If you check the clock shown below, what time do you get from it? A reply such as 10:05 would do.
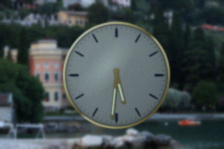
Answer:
5:31
